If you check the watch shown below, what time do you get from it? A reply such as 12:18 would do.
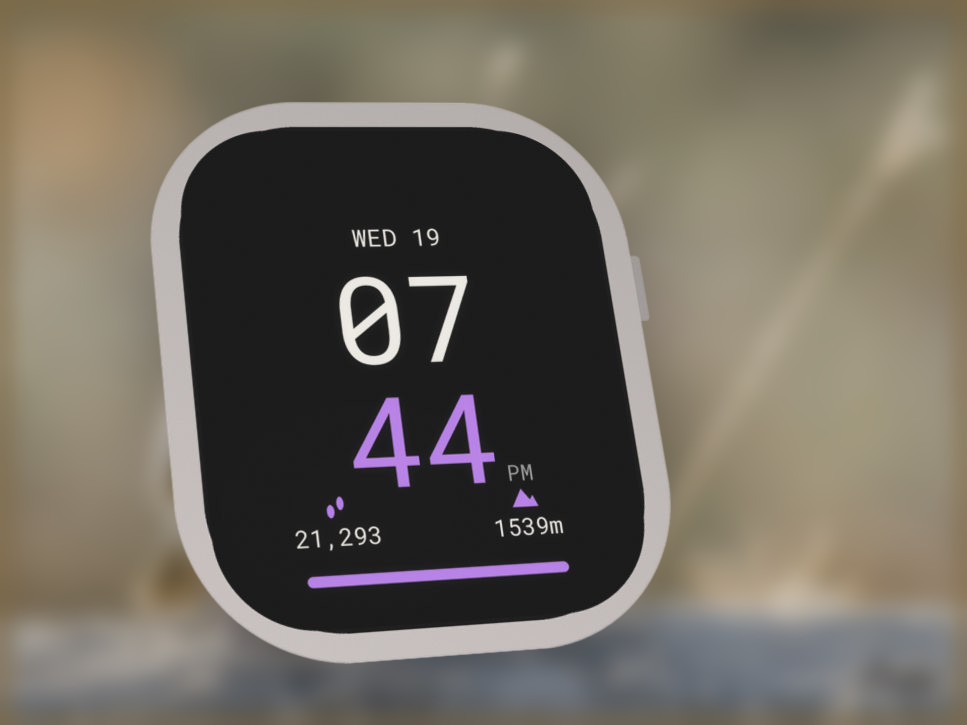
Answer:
7:44
